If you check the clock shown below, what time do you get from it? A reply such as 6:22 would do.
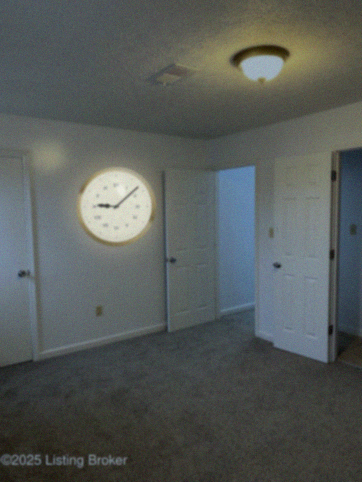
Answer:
9:08
